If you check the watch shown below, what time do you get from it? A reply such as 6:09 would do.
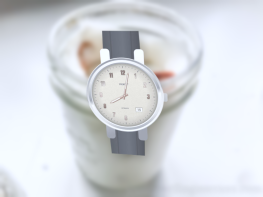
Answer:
8:02
